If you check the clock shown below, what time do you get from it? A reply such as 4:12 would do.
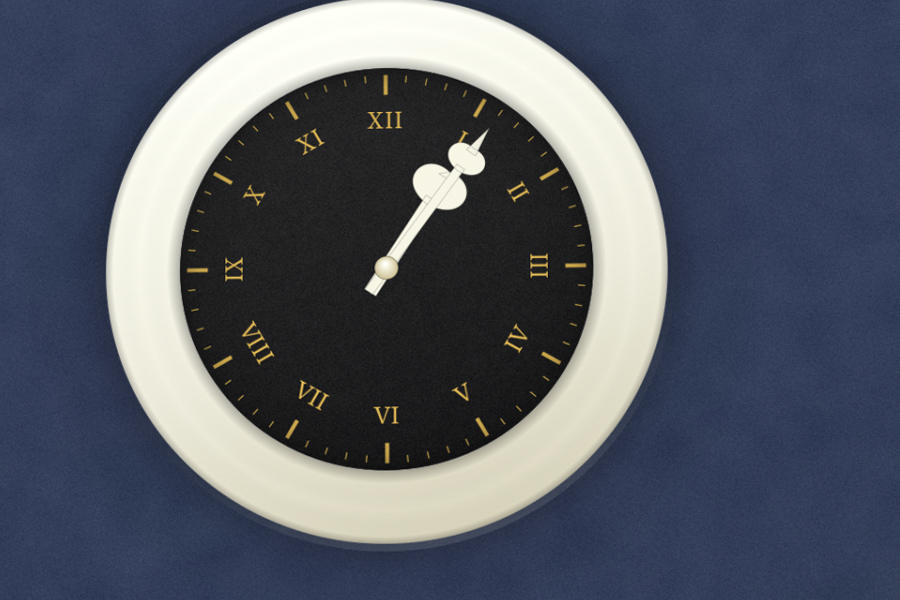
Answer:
1:06
